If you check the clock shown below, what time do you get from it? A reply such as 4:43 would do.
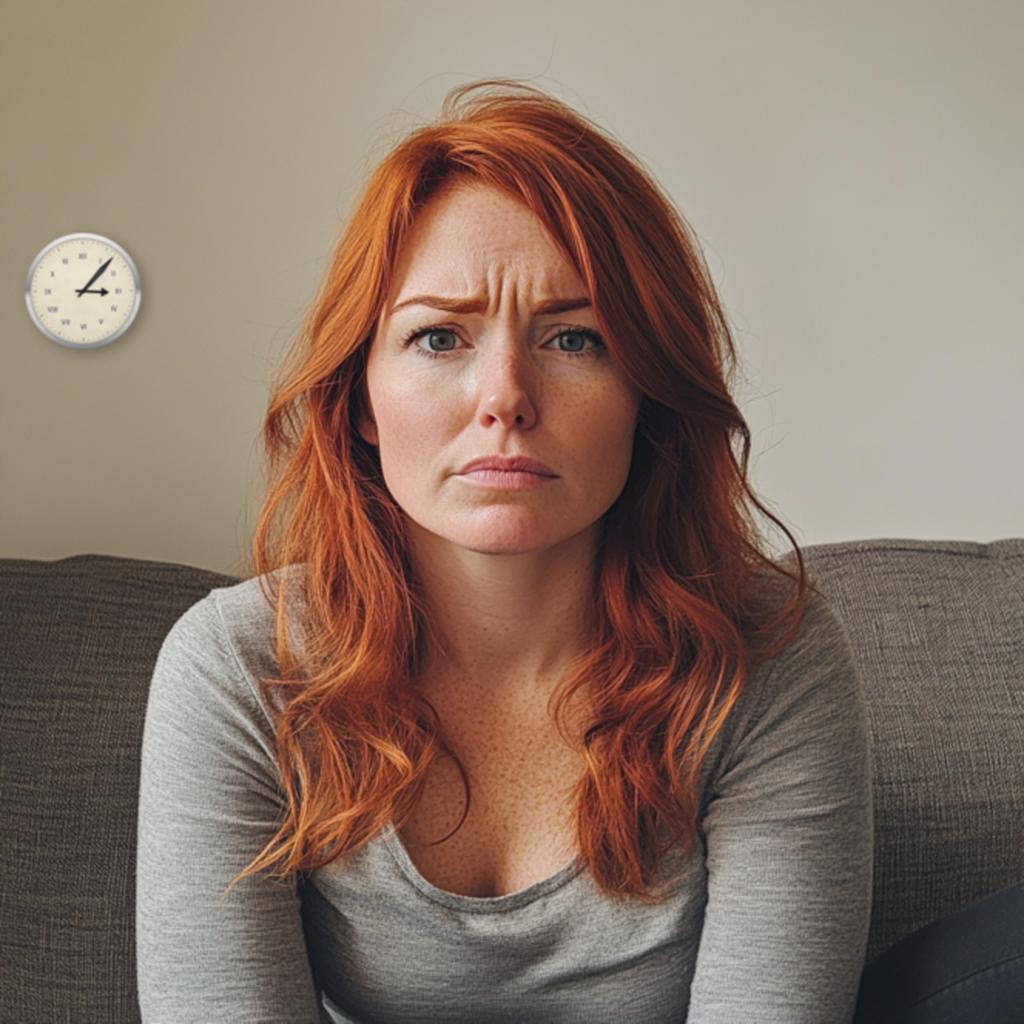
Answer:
3:07
